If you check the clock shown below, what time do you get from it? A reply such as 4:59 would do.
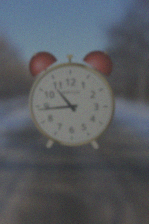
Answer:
10:44
